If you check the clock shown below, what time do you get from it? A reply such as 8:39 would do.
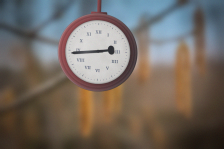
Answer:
2:44
